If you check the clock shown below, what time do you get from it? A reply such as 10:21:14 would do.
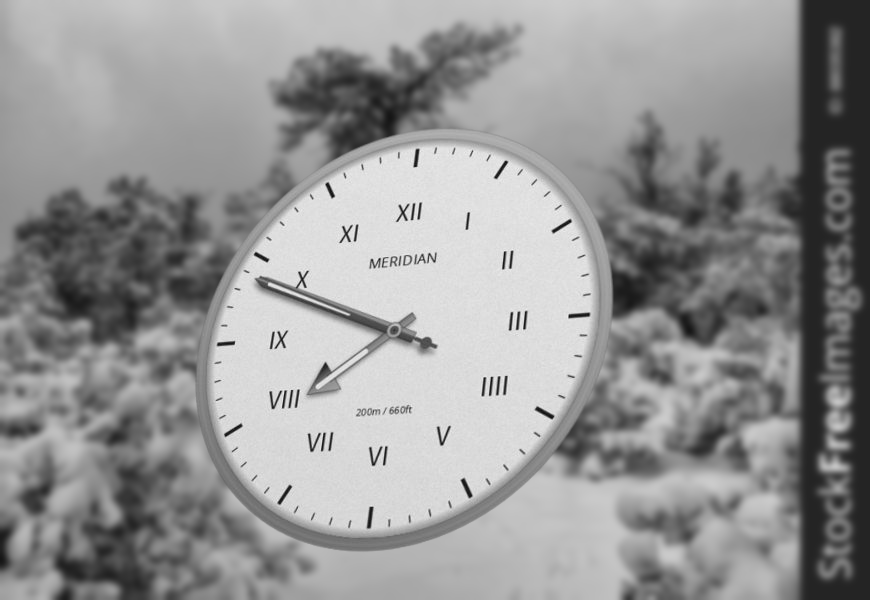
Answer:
7:48:49
